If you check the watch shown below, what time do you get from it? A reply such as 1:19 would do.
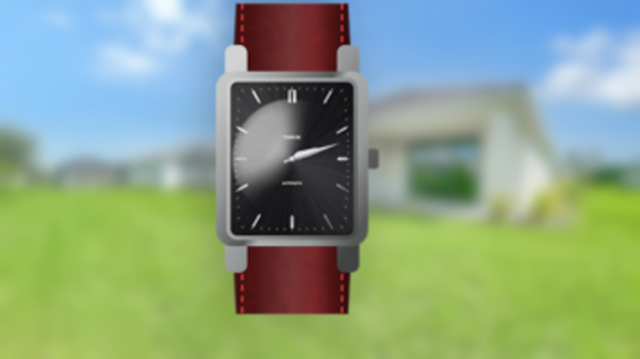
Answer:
2:12
